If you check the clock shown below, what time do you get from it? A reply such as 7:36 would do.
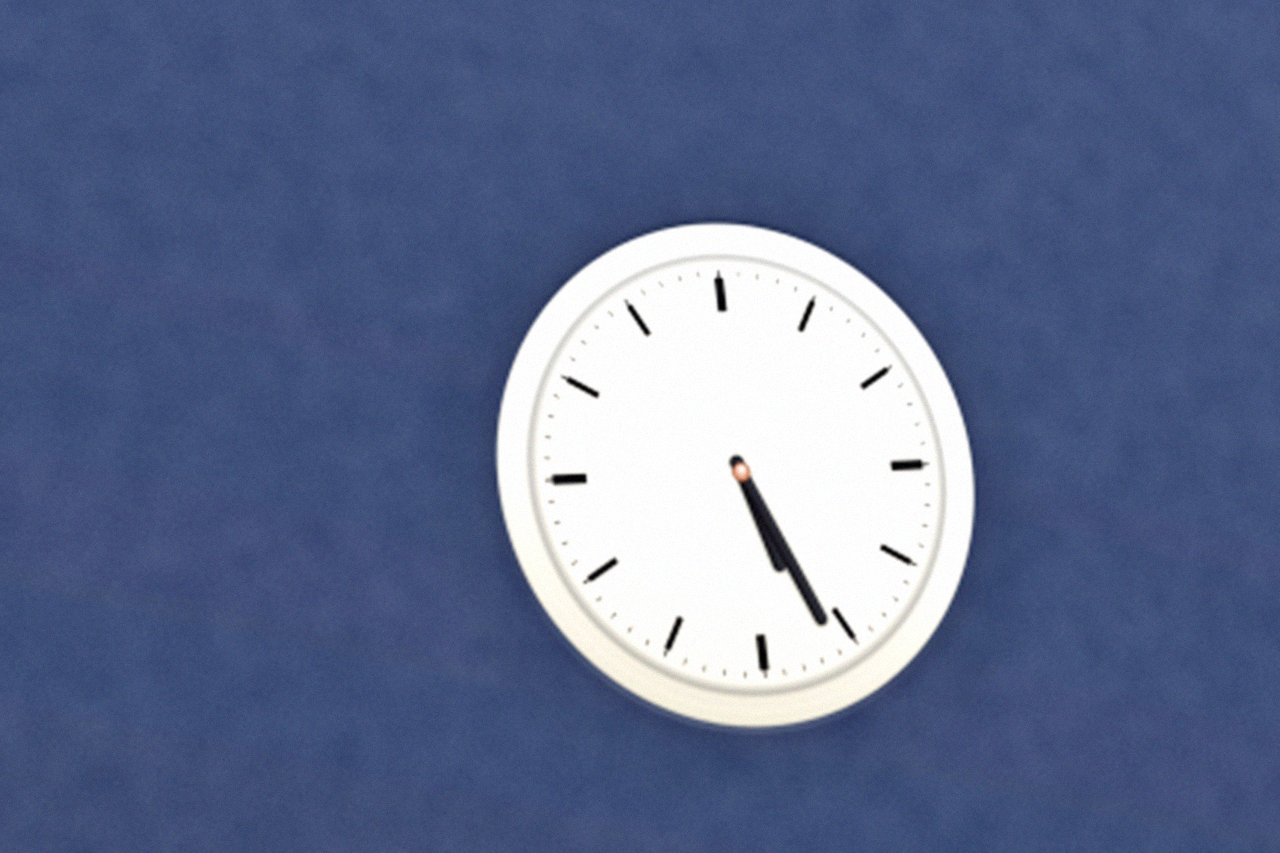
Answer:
5:26
